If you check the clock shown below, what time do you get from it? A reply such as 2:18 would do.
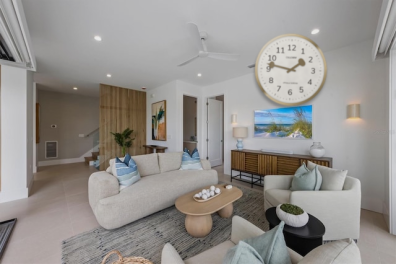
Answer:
1:47
